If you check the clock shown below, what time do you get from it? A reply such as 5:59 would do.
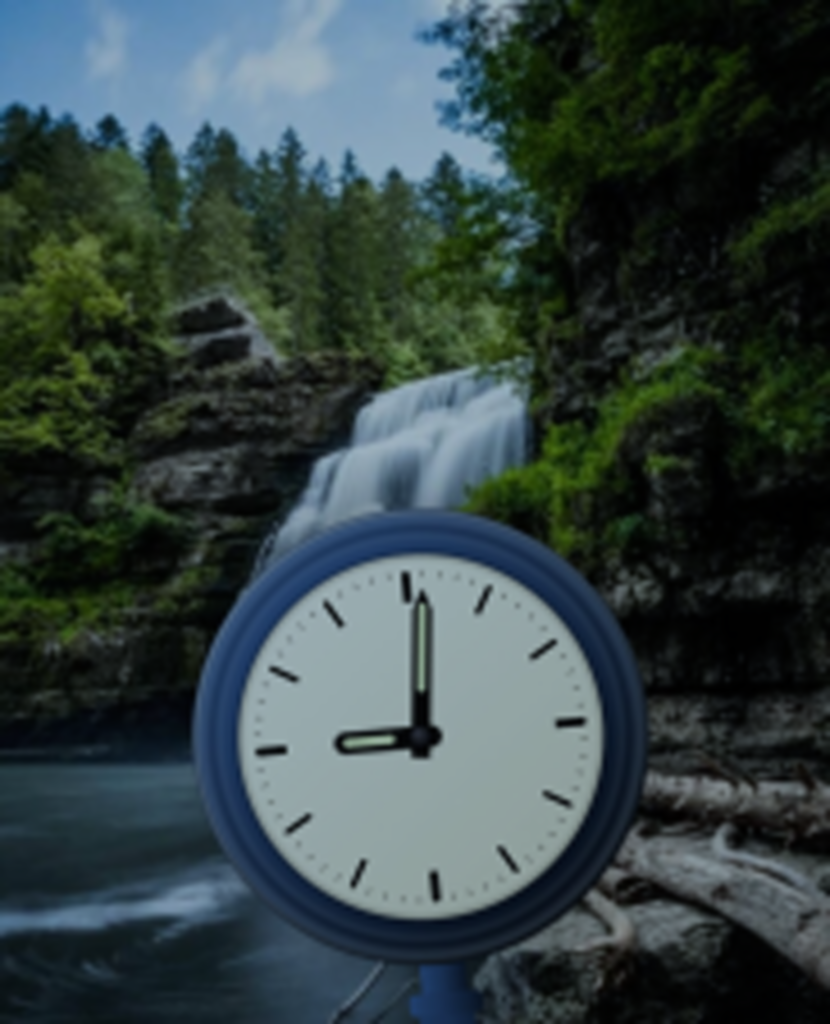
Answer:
9:01
